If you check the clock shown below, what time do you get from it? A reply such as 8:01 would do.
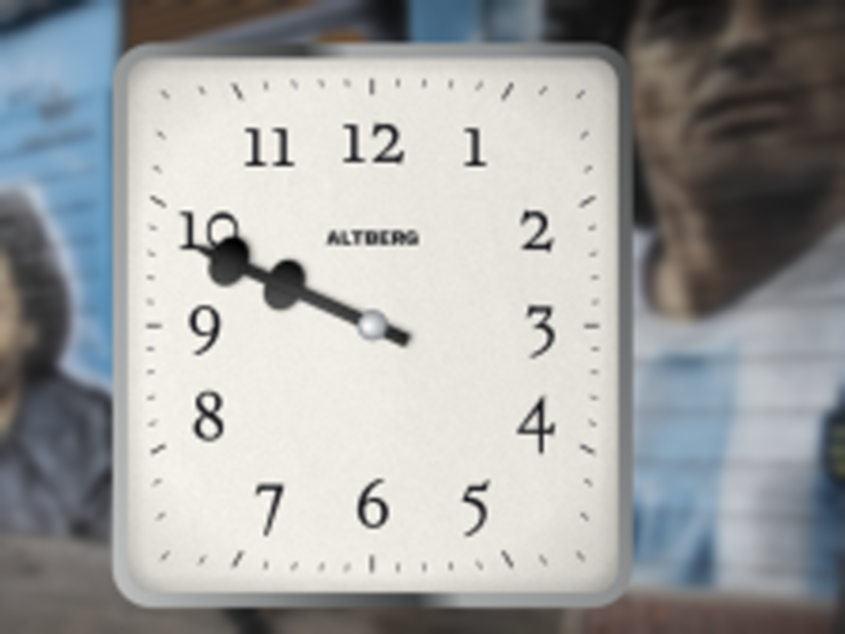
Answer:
9:49
